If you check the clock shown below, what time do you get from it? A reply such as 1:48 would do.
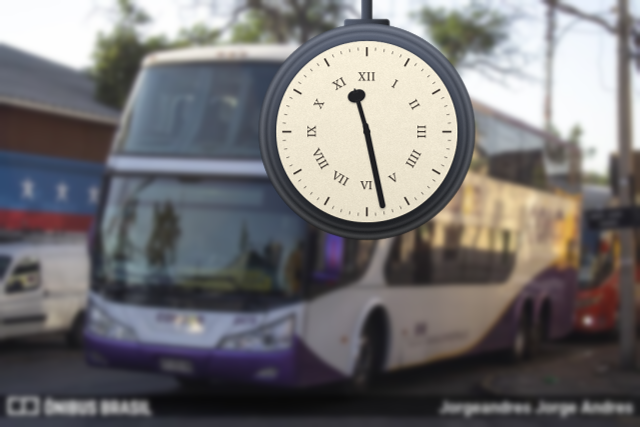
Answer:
11:28
